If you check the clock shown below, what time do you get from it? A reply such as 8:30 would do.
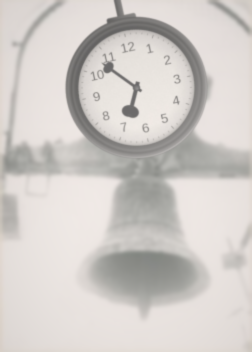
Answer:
6:53
